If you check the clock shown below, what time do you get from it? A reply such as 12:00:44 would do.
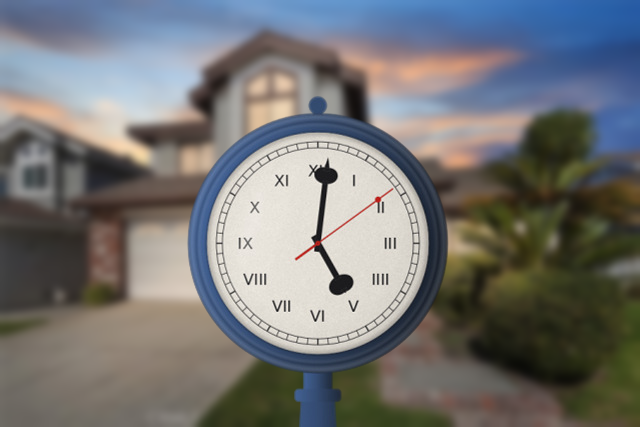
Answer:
5:01:09
